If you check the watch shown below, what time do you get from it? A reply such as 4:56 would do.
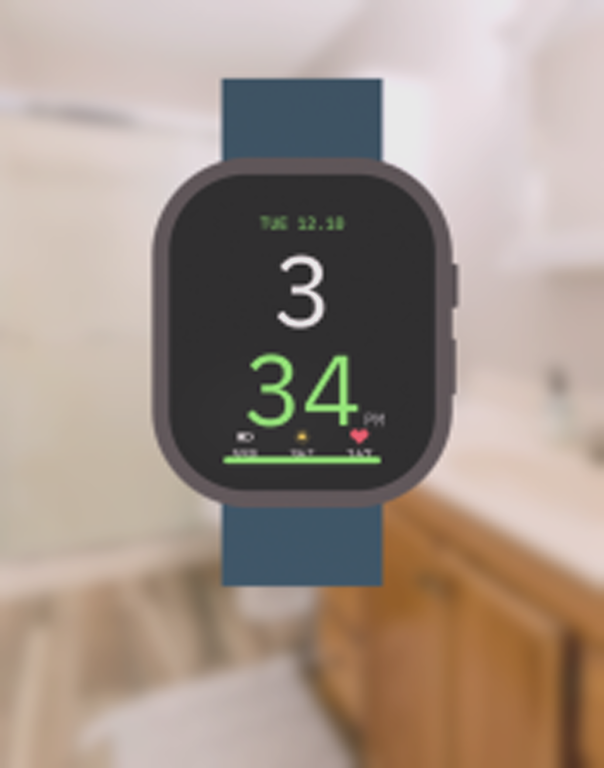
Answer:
3:34
